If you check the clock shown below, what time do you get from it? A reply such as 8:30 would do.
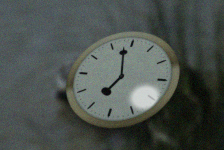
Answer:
6:58
